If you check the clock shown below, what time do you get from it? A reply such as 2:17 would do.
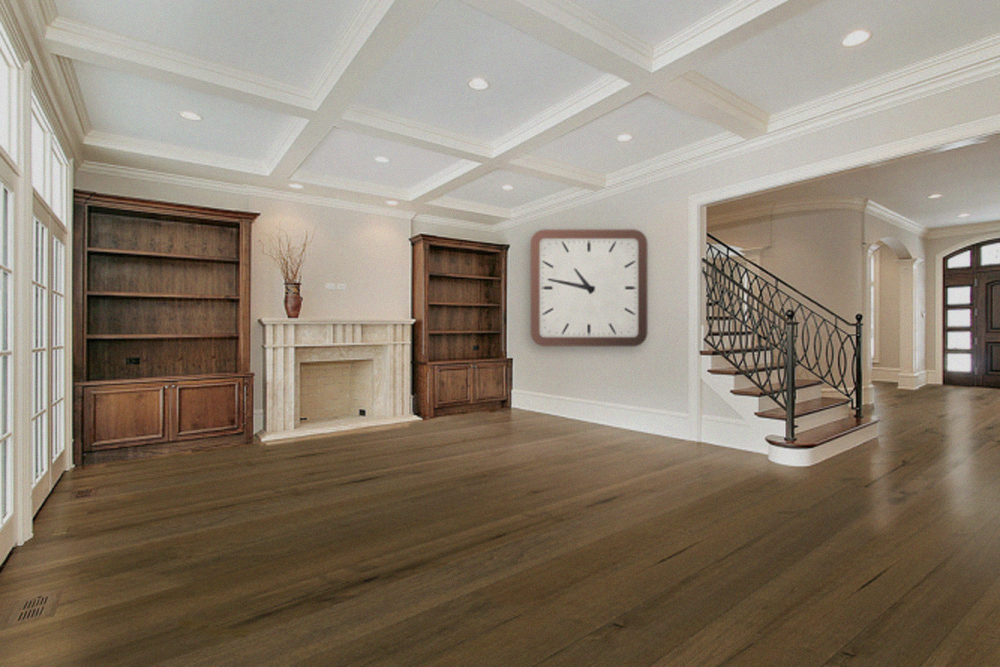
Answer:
10:47
